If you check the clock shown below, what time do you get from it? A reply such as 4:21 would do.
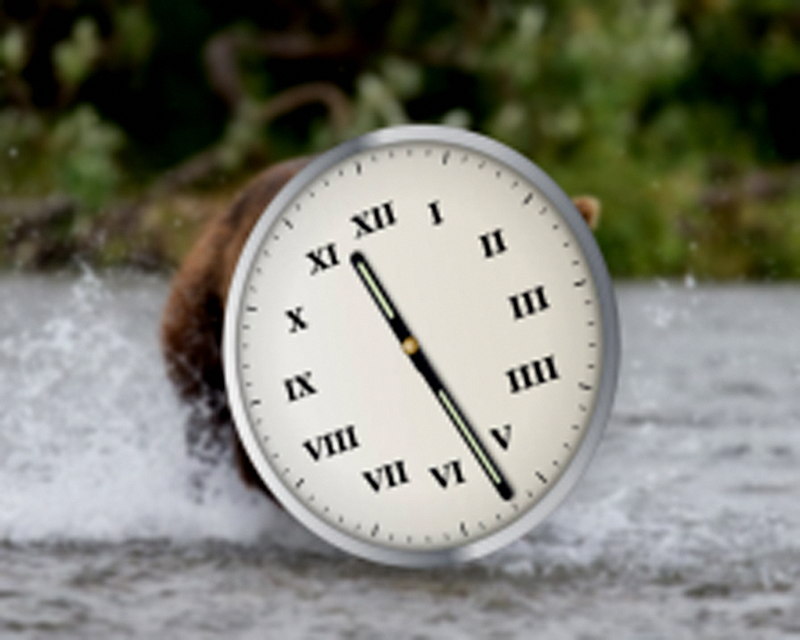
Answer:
11:27
